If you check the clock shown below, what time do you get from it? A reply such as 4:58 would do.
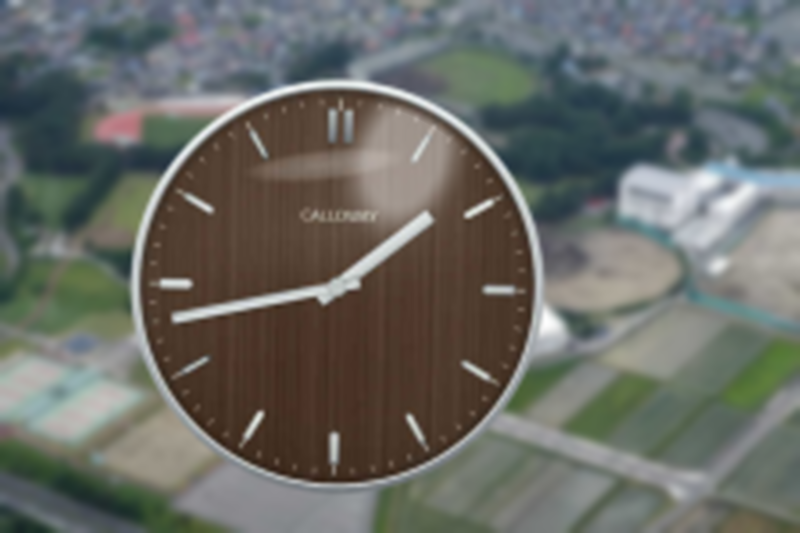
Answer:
1:43
